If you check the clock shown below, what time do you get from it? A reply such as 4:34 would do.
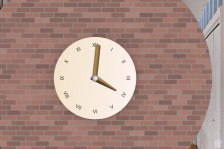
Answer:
4:01
